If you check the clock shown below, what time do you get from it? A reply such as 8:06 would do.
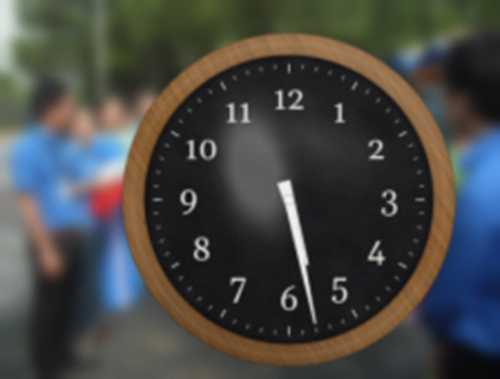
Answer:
5:28
